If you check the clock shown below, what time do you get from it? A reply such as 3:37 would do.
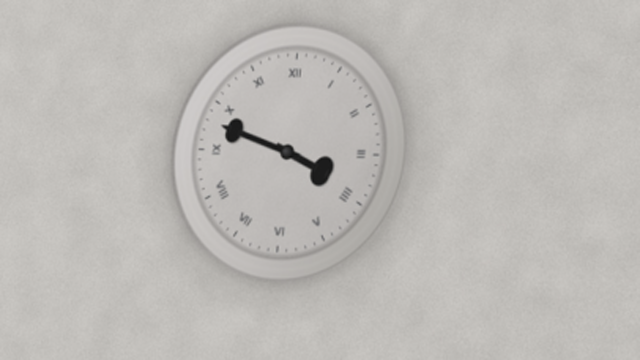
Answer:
3:48
